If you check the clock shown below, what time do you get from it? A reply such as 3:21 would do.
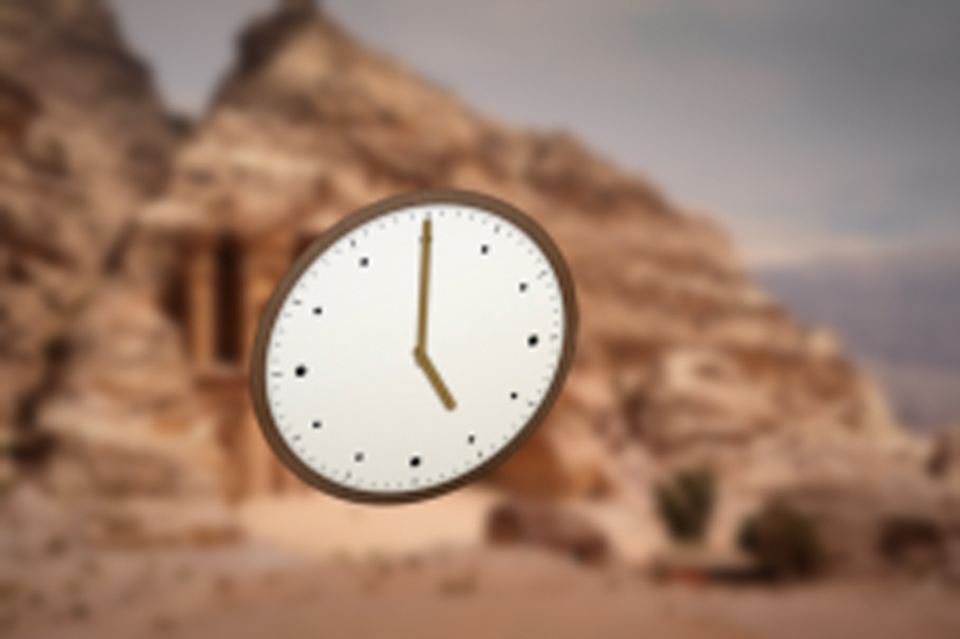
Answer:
5:00
